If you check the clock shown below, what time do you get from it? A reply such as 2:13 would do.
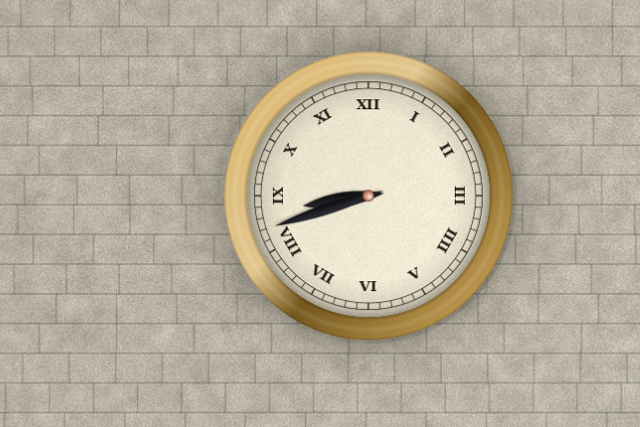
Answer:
8:42
